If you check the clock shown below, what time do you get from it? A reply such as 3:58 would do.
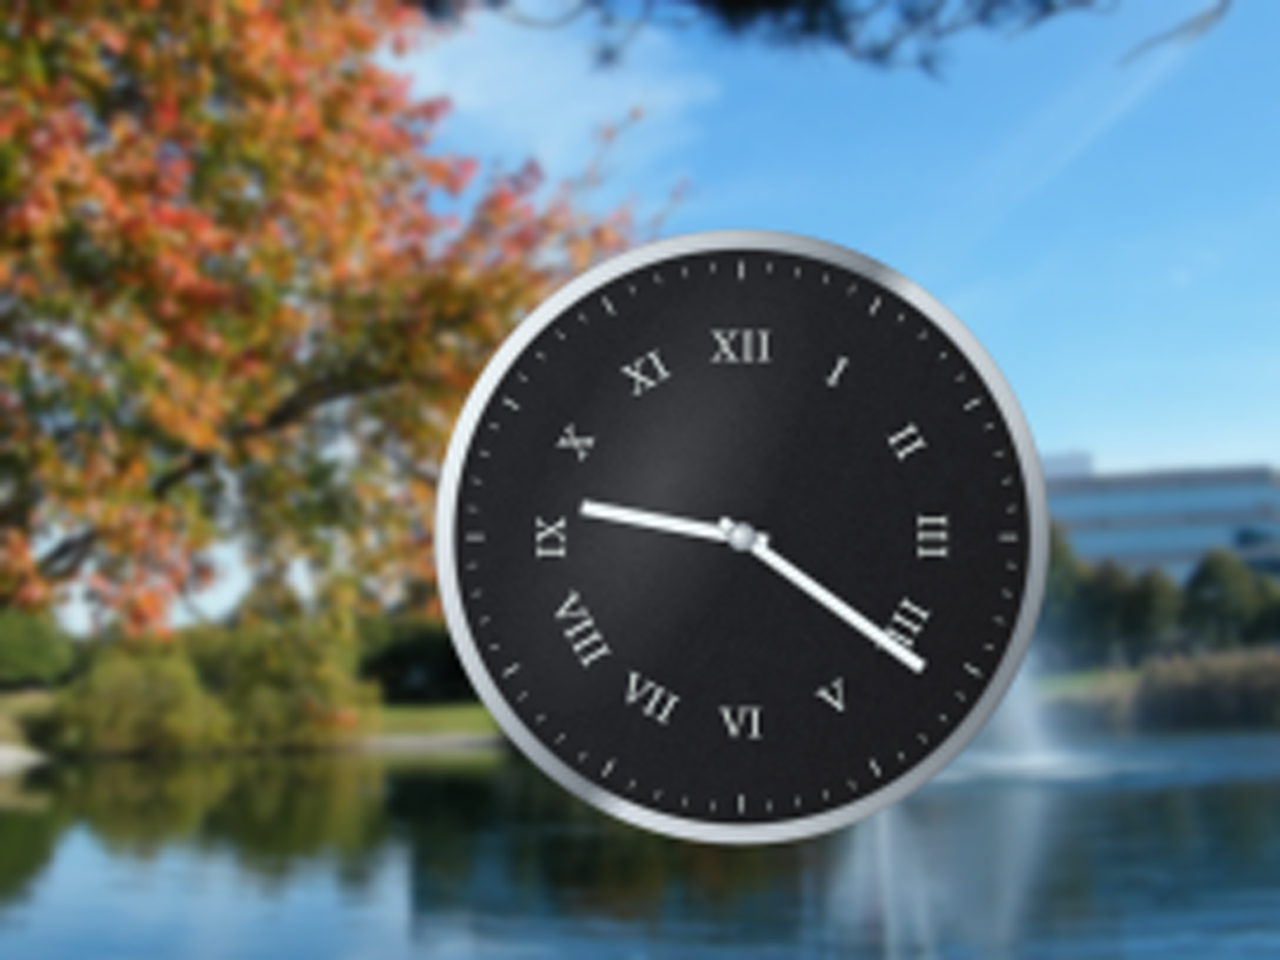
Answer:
9:21
